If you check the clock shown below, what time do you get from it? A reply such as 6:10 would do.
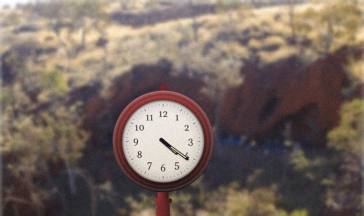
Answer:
4:21
